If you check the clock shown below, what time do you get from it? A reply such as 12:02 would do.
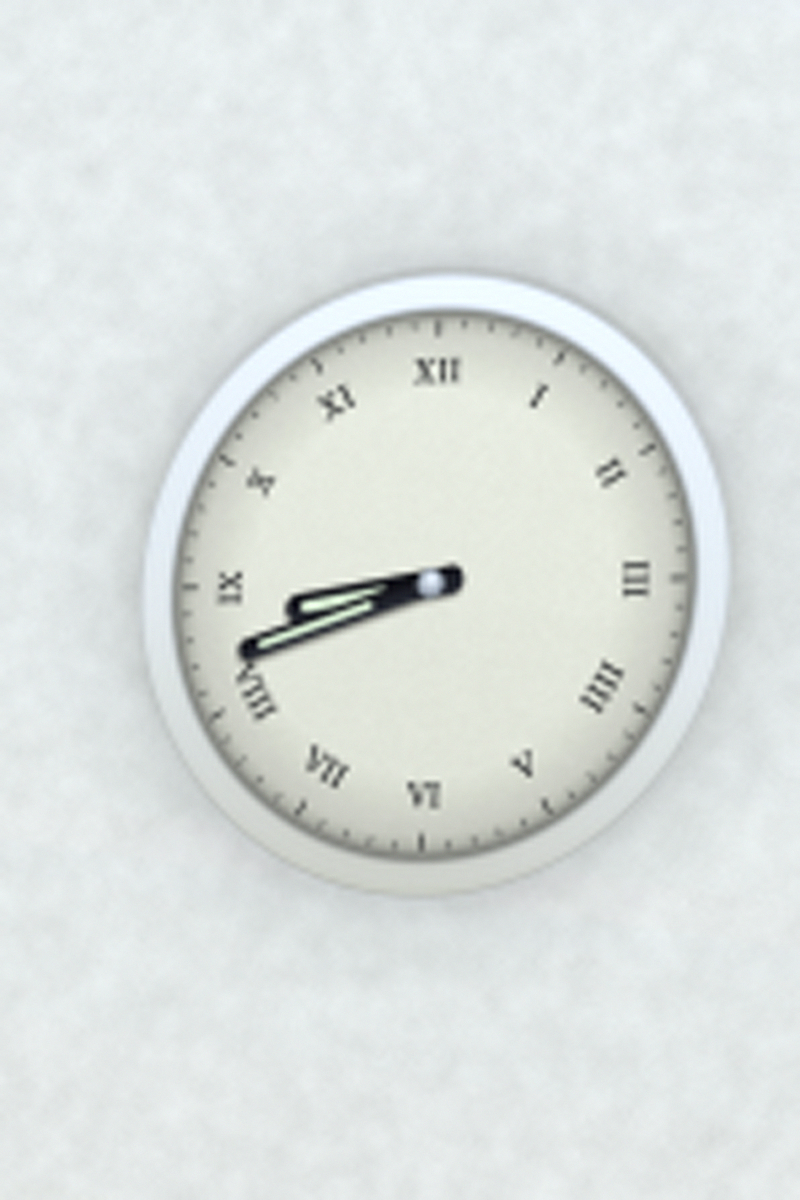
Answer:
8:42
